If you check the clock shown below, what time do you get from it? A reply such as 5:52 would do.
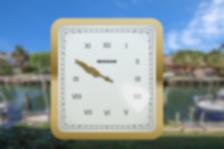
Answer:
9:50
